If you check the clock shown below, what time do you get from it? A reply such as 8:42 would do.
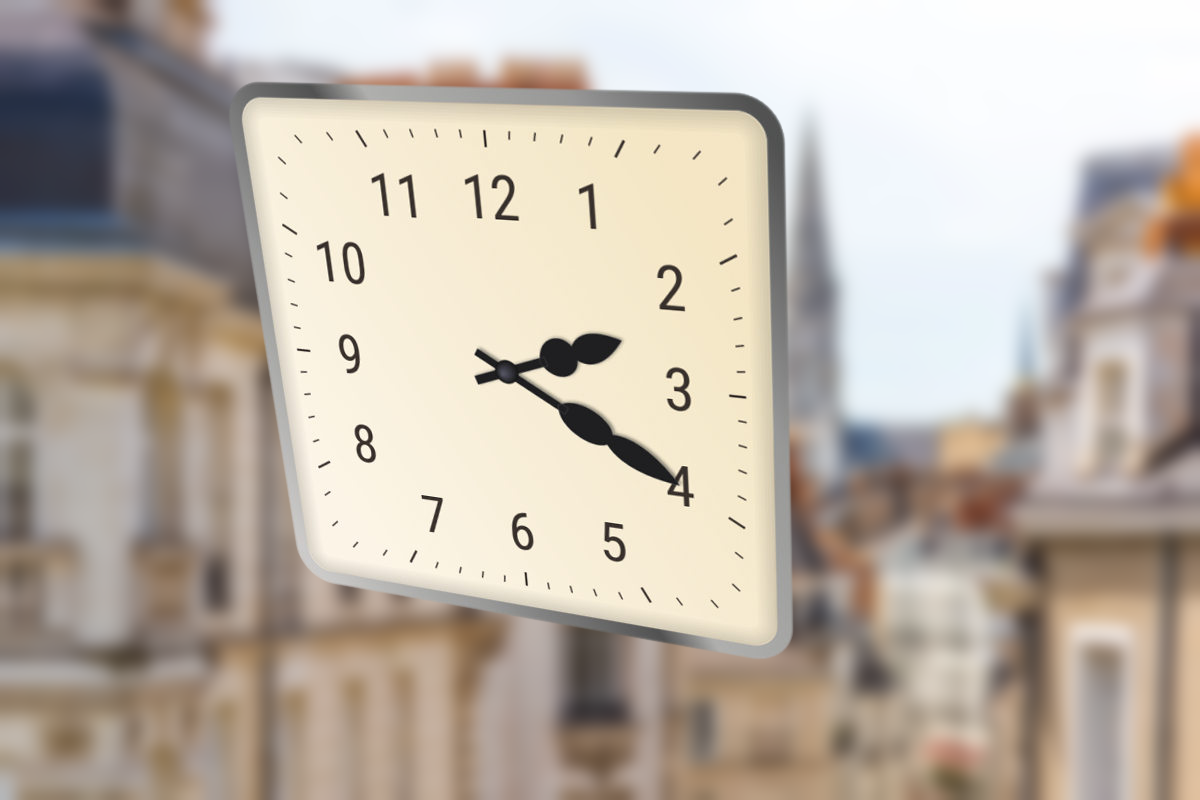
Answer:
2:20
